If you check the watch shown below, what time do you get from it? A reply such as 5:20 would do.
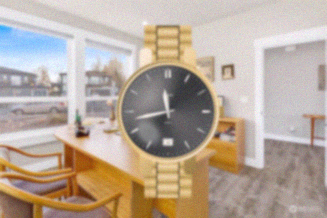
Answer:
11:43
